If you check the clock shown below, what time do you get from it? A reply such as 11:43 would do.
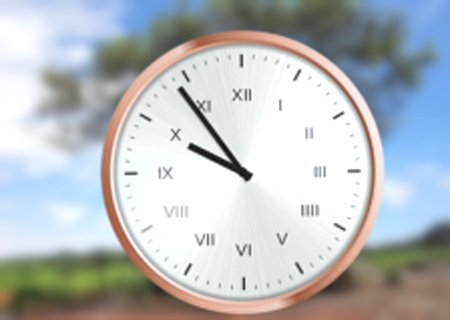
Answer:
9:54
